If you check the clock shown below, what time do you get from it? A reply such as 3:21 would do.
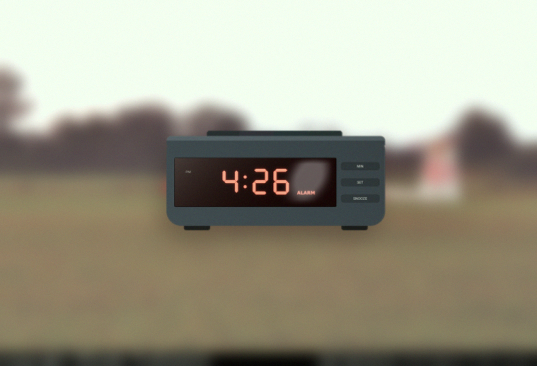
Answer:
4:26
